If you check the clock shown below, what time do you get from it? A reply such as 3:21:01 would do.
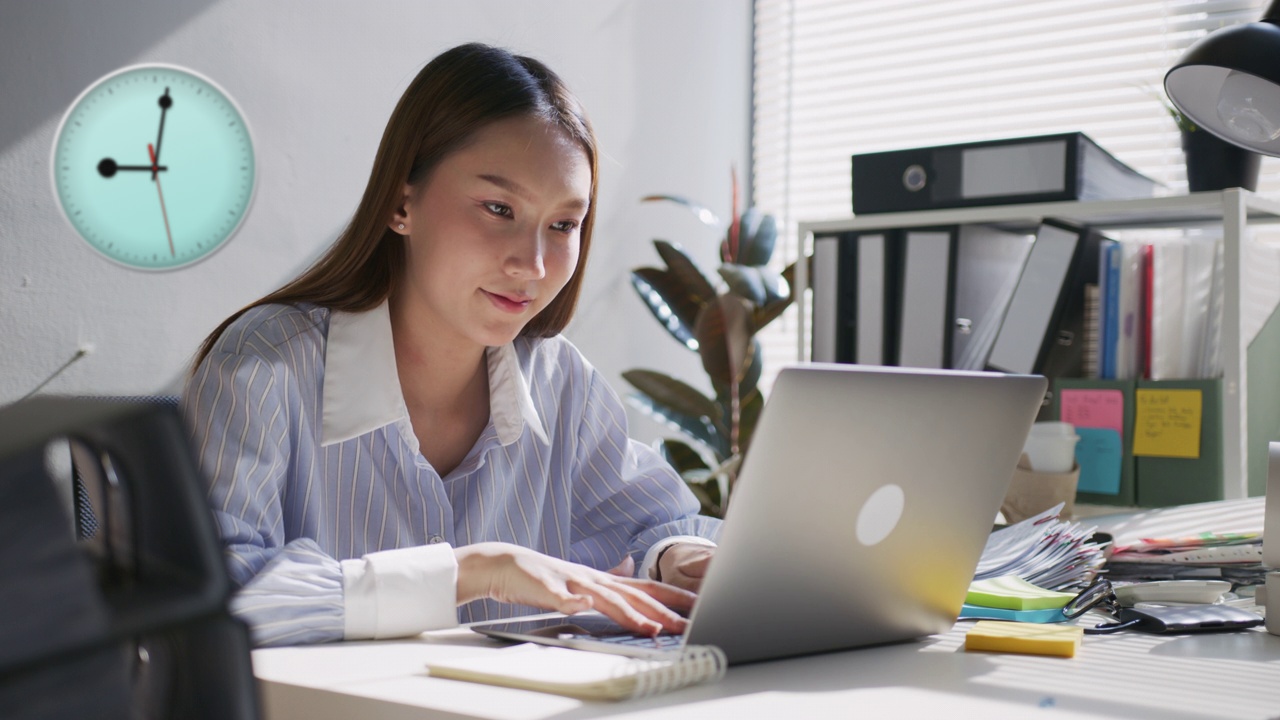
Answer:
9:01:28
